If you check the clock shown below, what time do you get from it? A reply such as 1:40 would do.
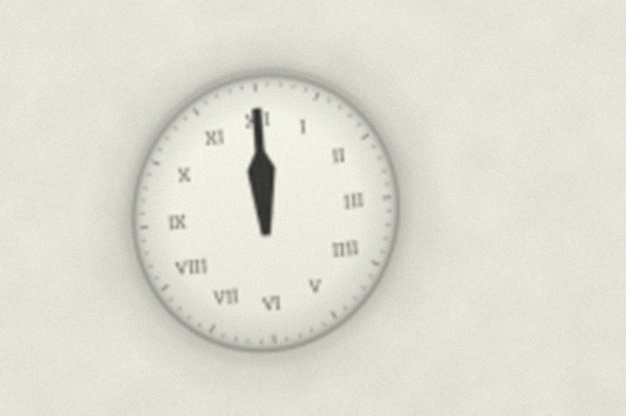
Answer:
12:00
